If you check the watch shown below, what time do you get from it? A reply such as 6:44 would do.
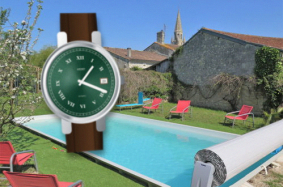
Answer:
1:19
